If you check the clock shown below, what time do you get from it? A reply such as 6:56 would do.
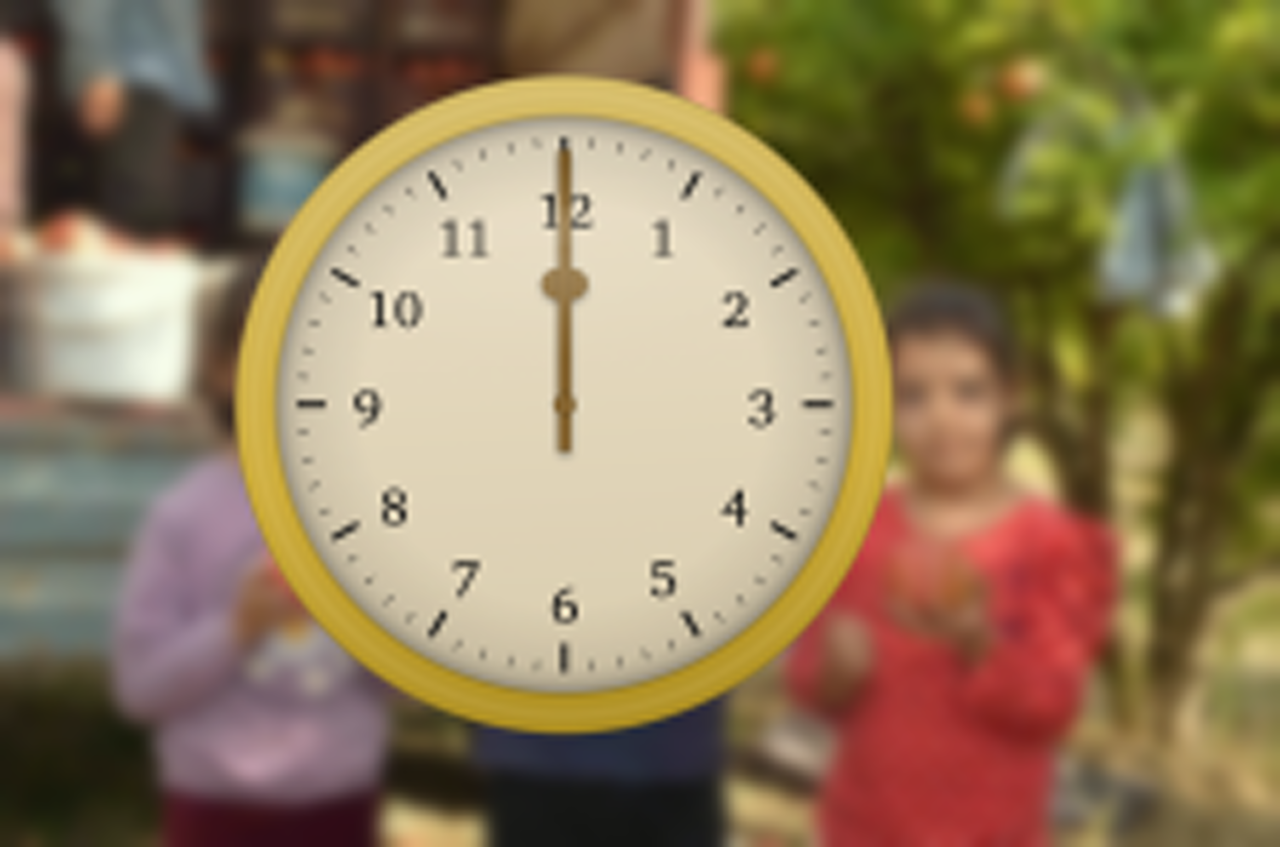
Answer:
12:00
